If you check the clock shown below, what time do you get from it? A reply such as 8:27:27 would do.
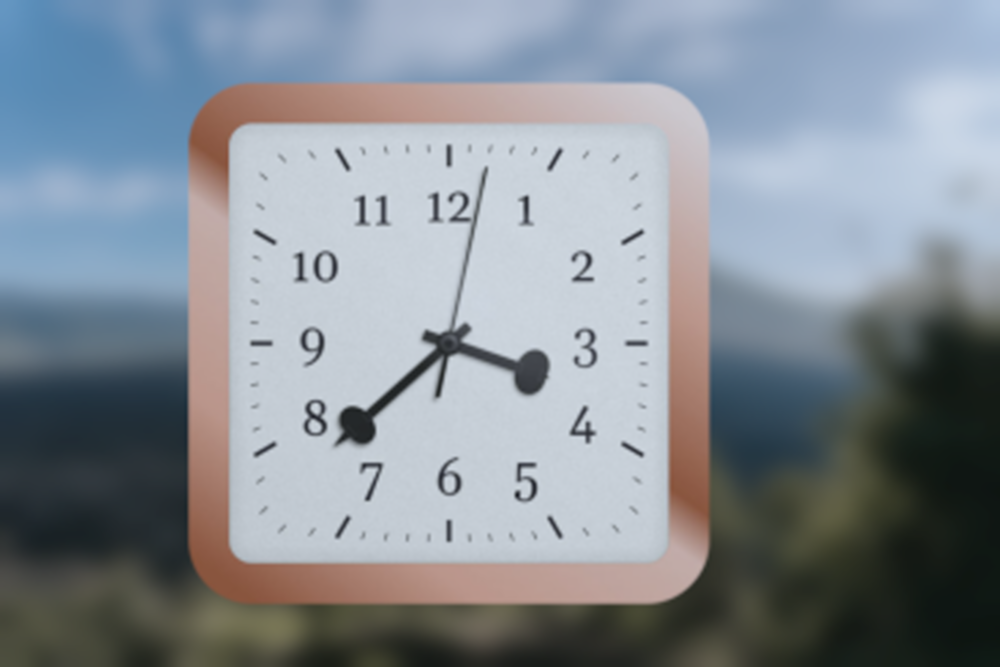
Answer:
3:38:02
